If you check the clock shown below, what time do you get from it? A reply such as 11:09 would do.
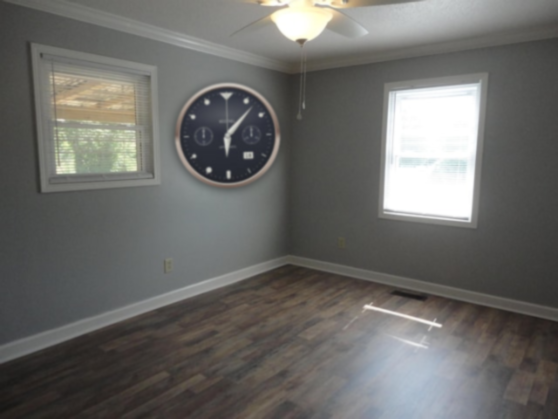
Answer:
6:07
